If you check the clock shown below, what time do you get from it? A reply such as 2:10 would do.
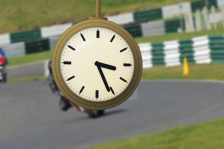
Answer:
3:26
